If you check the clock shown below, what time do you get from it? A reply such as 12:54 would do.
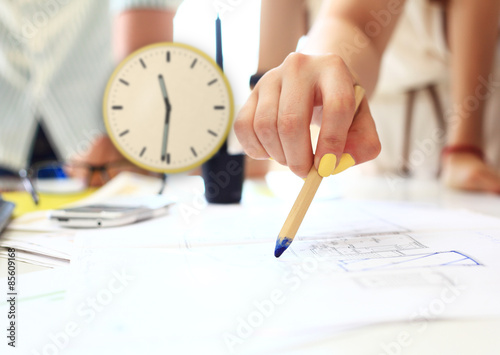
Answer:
11:31
